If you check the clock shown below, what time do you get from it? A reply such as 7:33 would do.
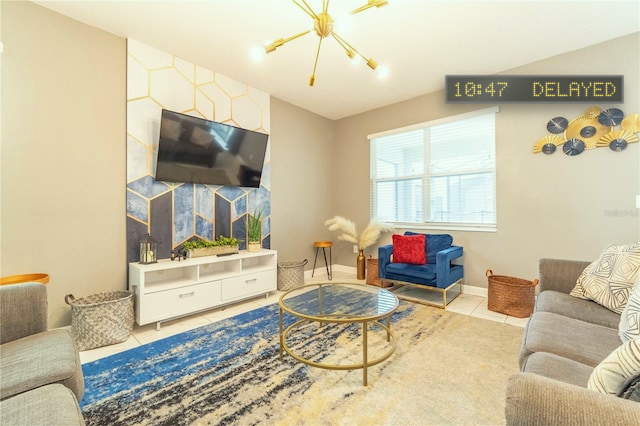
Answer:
10:47
